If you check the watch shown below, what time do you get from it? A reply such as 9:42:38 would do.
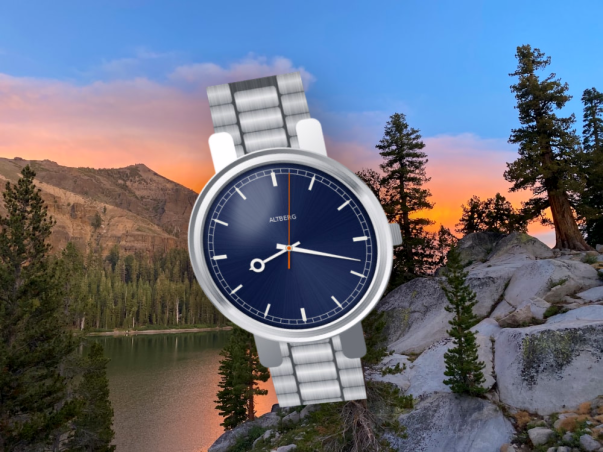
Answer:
8:18:02
